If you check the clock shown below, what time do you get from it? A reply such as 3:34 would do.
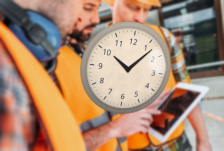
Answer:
10:07
